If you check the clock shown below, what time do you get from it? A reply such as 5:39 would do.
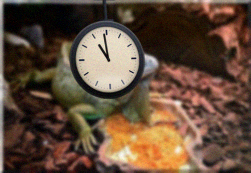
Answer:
10:59
